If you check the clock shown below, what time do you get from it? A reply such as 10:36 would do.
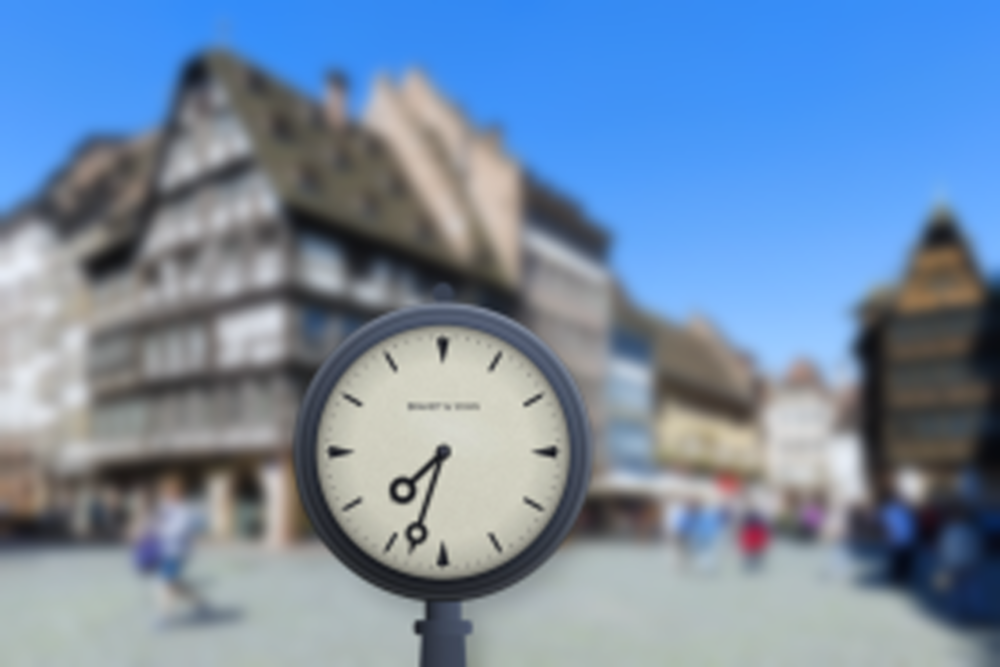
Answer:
7:33
